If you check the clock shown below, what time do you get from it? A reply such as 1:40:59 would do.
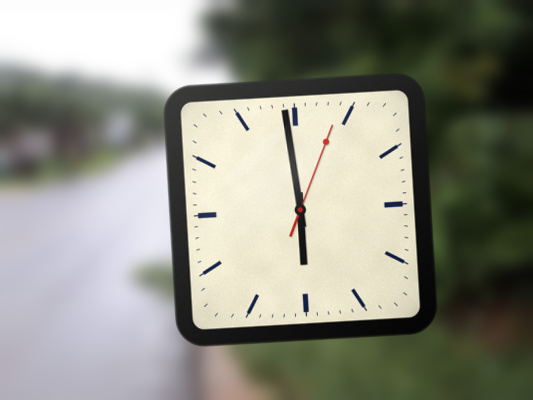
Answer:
5:59:04
